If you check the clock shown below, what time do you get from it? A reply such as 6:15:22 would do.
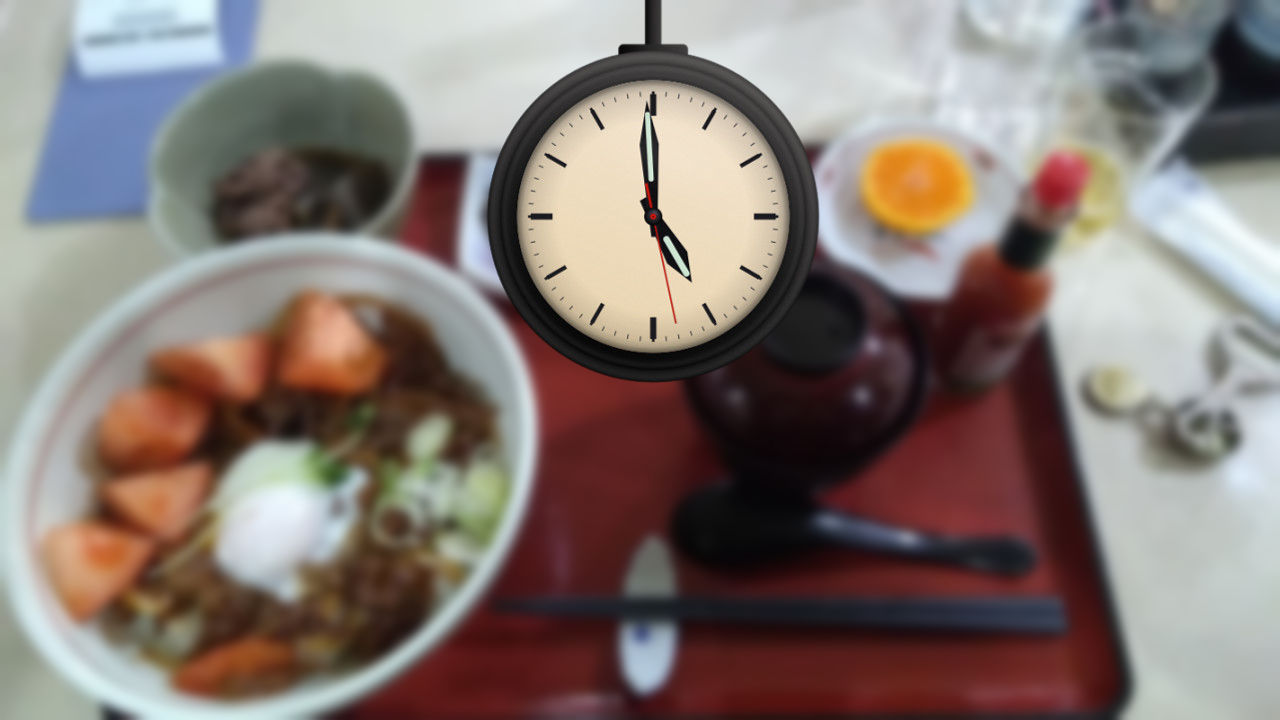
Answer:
4:59:28
